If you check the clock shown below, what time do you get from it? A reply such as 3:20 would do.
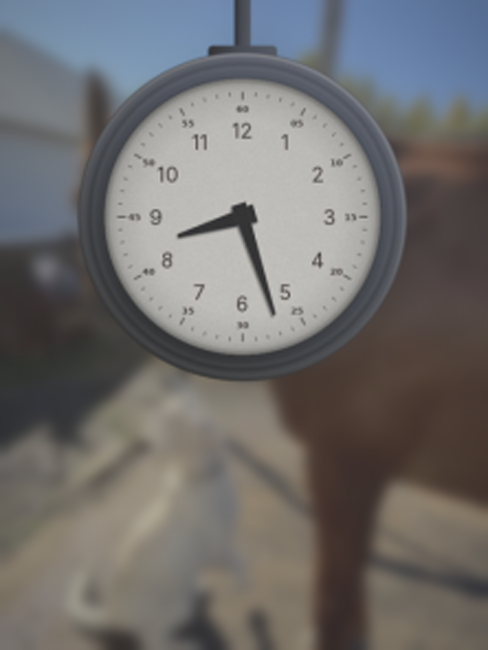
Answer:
8:27
